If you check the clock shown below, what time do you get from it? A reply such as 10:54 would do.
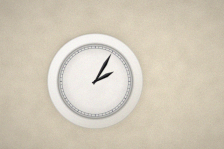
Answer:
2:05
